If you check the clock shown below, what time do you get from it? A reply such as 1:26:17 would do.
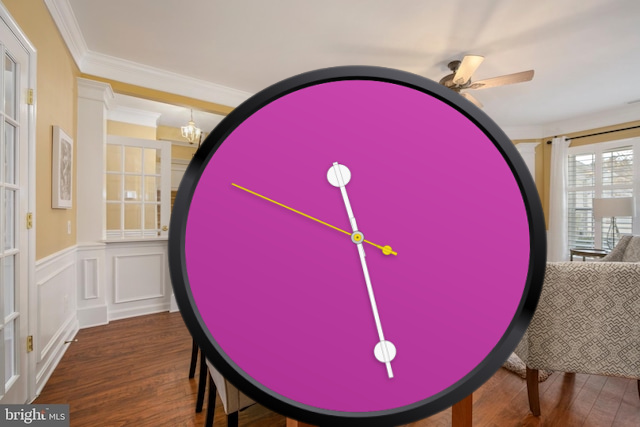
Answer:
11:27:49
